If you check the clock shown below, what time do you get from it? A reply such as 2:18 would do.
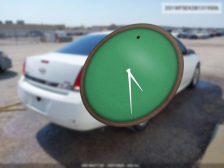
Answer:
4:27
